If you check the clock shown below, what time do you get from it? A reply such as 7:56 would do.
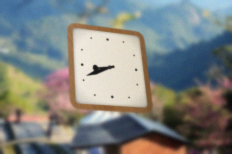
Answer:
8:41
